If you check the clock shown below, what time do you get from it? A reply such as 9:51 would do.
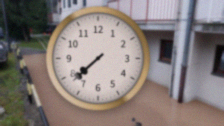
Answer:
7:38
